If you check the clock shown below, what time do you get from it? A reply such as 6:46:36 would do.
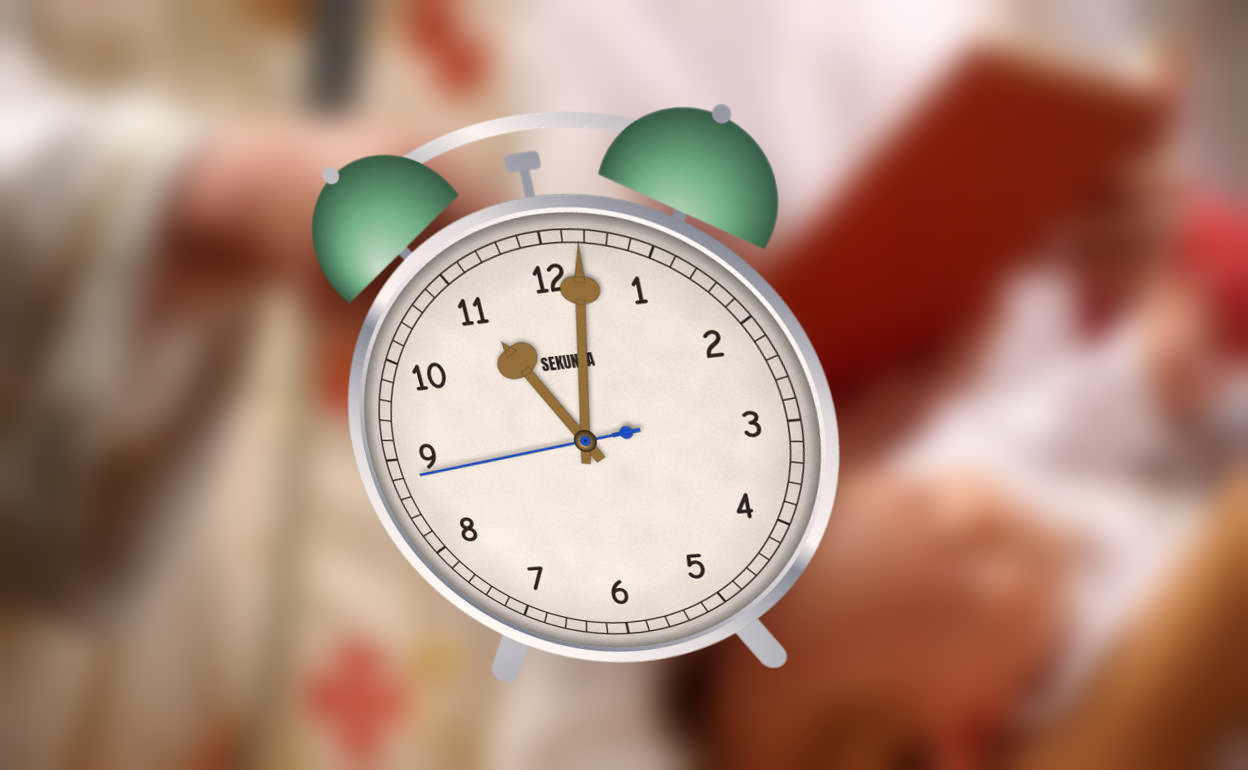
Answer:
11:01:44
